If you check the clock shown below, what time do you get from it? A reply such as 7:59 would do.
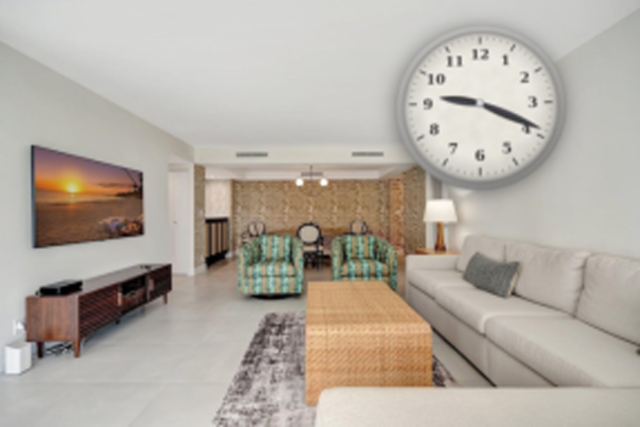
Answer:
9:19
